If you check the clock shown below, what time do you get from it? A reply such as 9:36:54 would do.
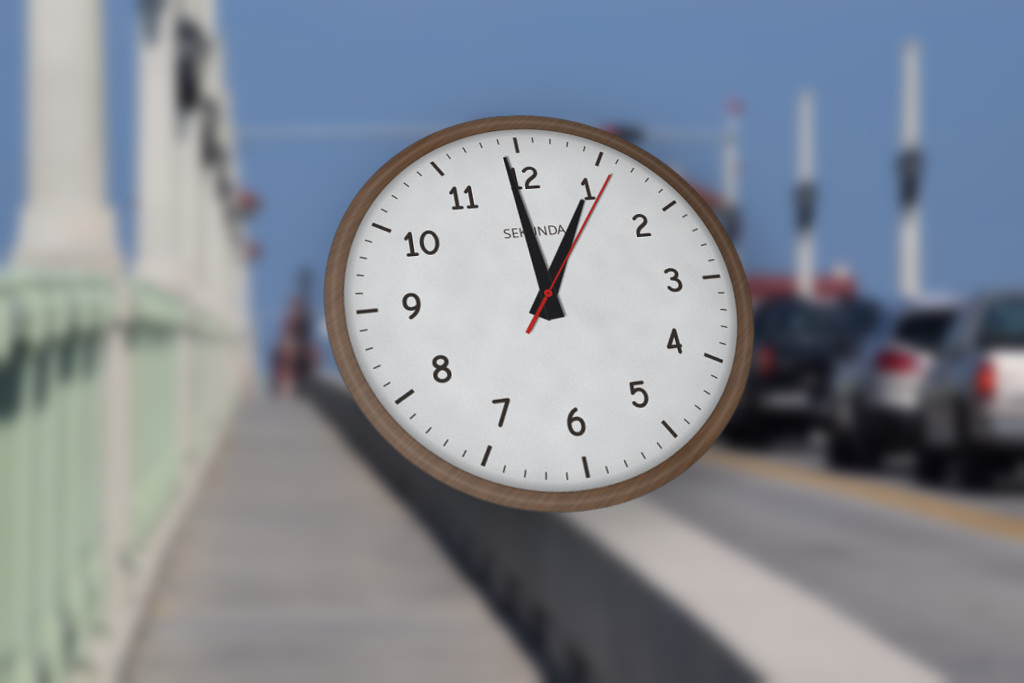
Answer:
12:59:06
